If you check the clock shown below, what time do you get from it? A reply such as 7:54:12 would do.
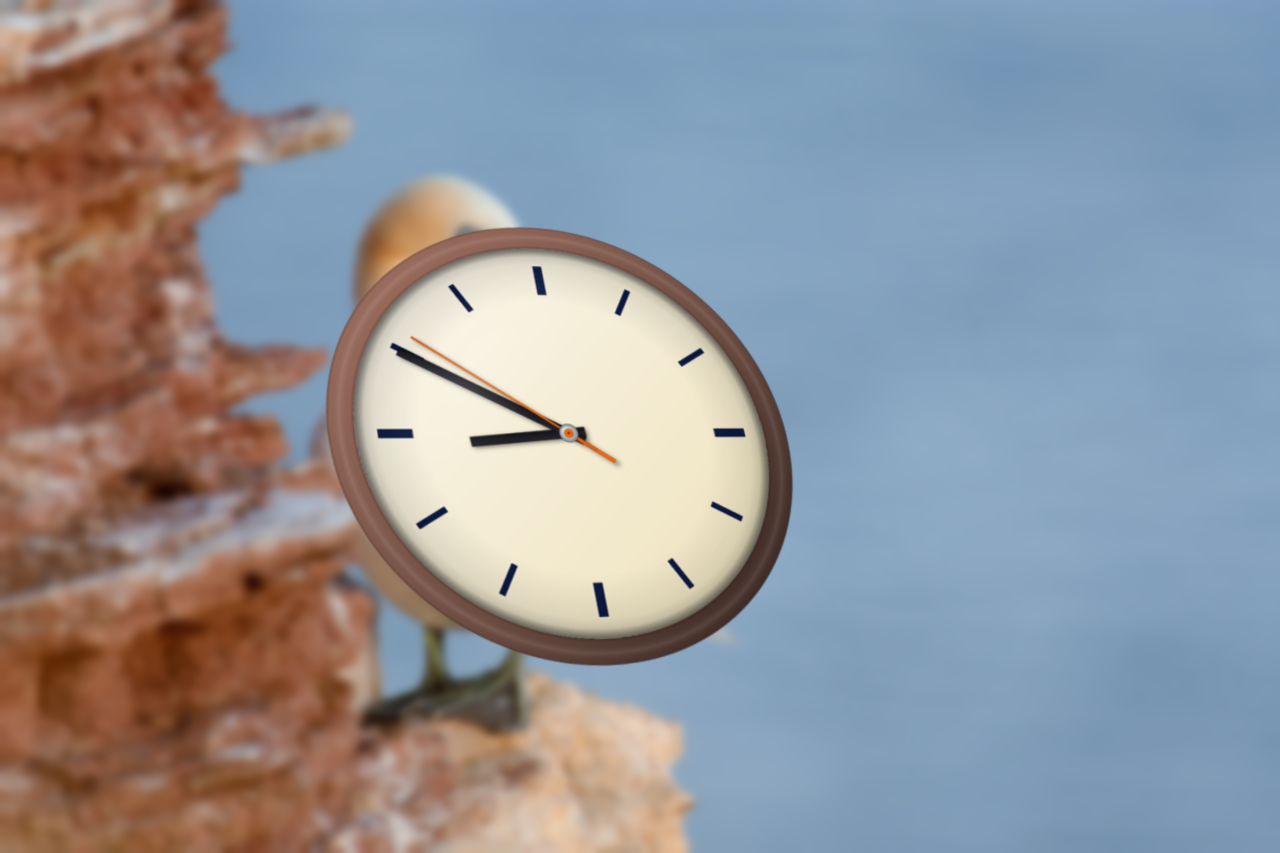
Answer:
8:49:51
